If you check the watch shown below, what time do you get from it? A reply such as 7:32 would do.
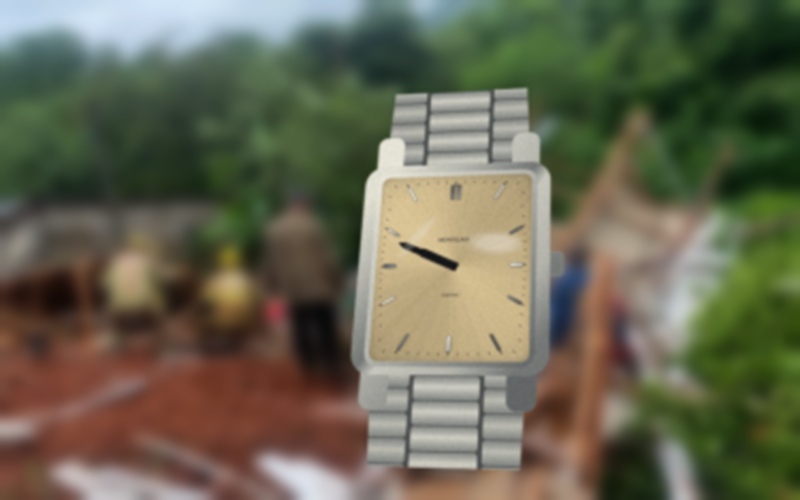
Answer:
9:49
